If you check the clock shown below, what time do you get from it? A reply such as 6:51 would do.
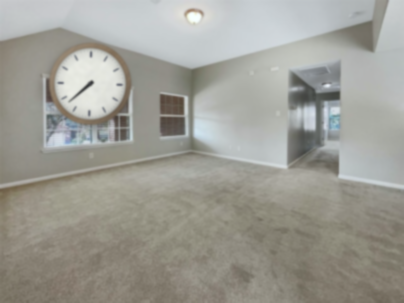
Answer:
7:38
